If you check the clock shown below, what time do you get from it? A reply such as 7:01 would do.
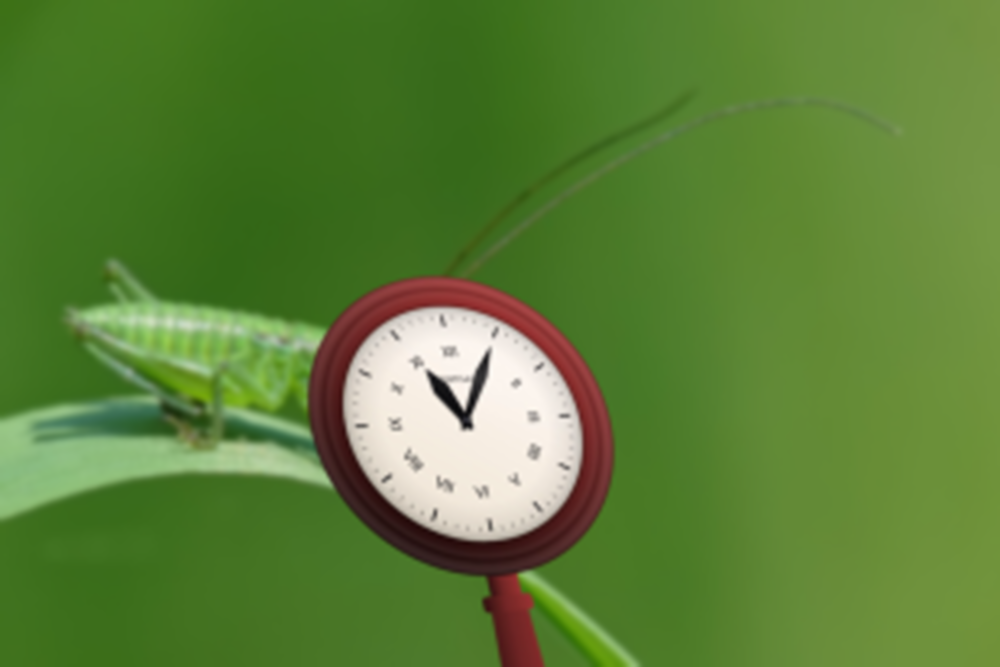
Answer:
11:05
